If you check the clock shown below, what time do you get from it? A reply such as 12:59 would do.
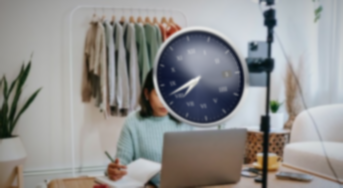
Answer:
7:42
